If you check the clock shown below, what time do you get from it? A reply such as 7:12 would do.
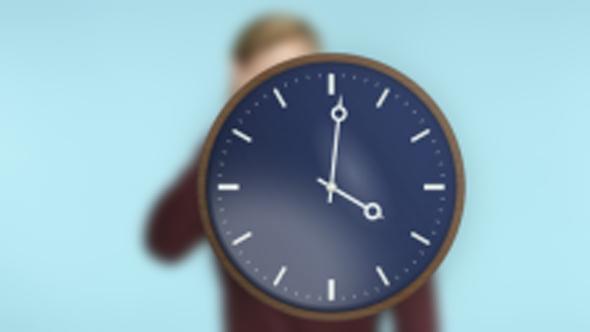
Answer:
4:01
